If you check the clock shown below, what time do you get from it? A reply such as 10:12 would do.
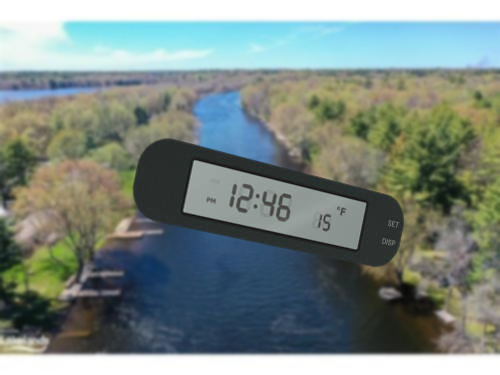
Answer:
12:46
